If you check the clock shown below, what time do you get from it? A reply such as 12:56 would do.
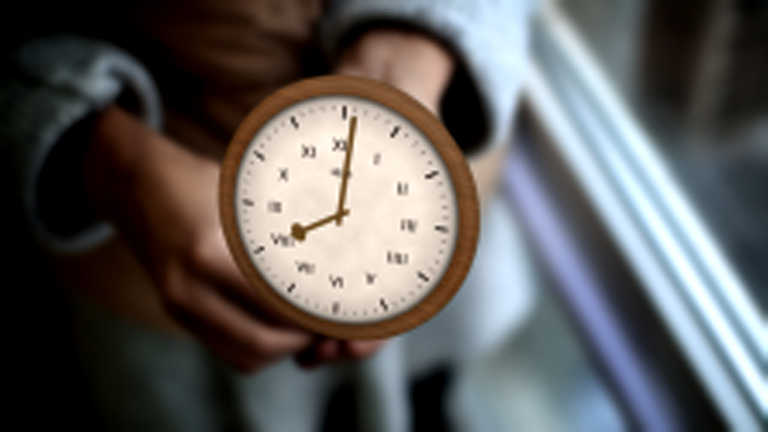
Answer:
8:01
